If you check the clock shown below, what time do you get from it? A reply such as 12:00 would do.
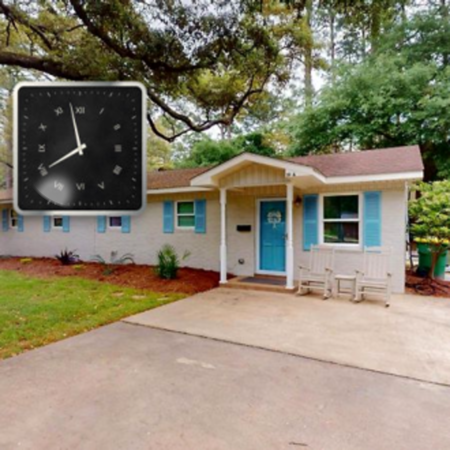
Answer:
7:58
